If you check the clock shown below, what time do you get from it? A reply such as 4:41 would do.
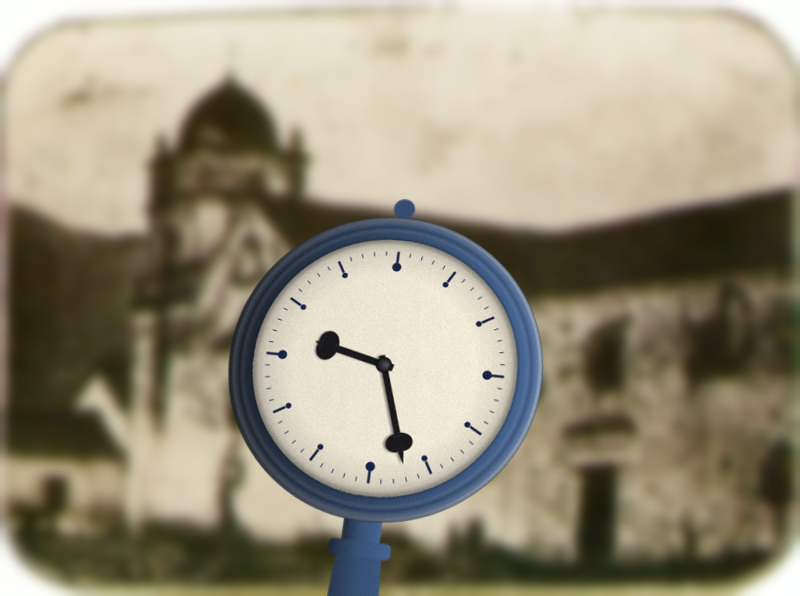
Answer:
9:27
